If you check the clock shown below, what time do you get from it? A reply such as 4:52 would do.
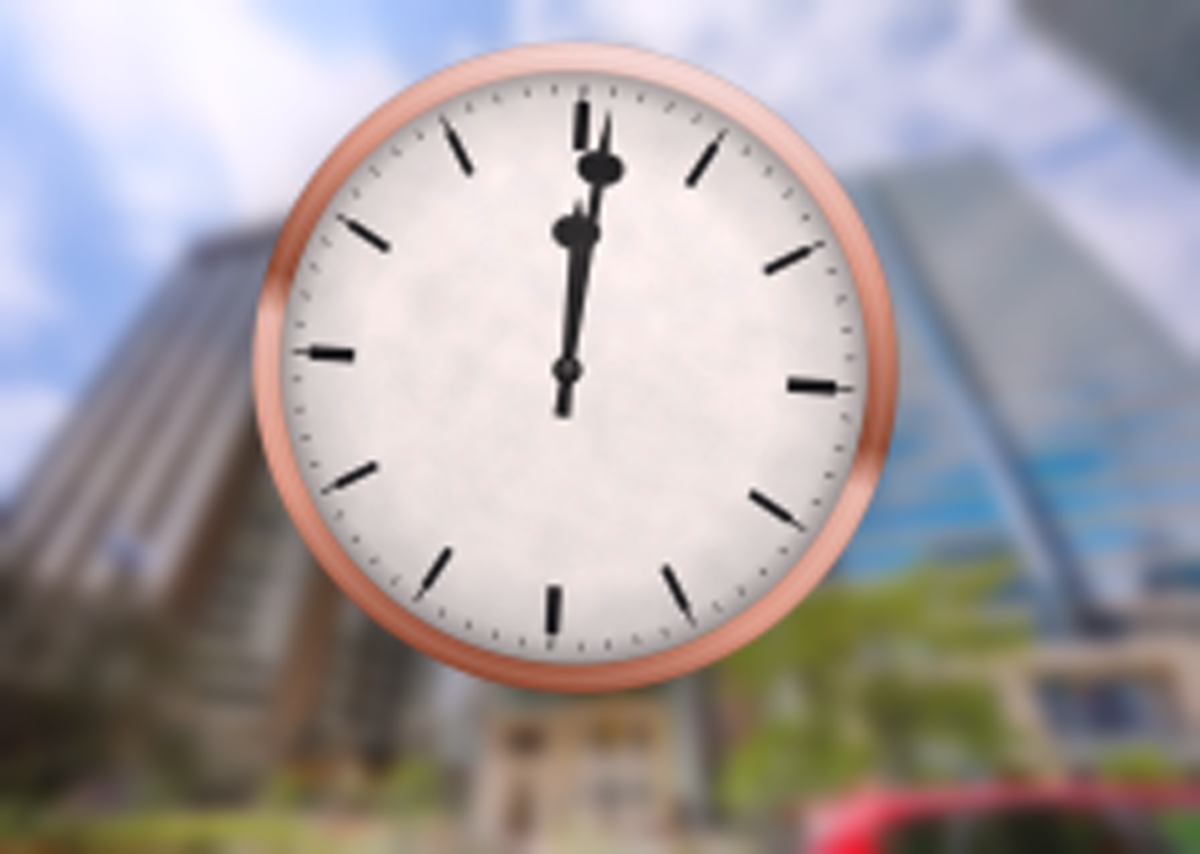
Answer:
12:01
